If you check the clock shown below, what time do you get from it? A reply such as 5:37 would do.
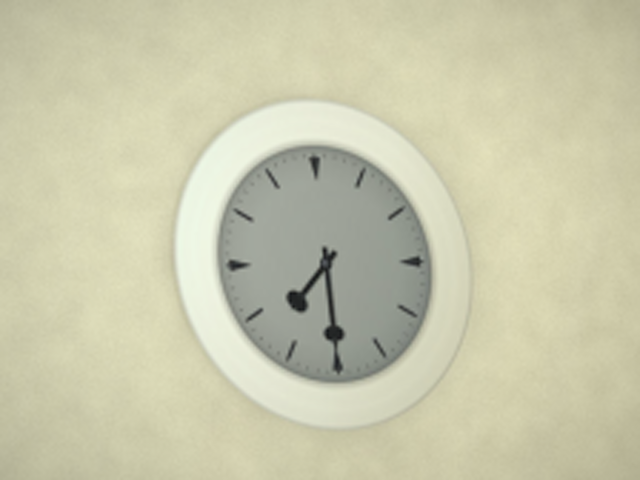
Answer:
7:30
